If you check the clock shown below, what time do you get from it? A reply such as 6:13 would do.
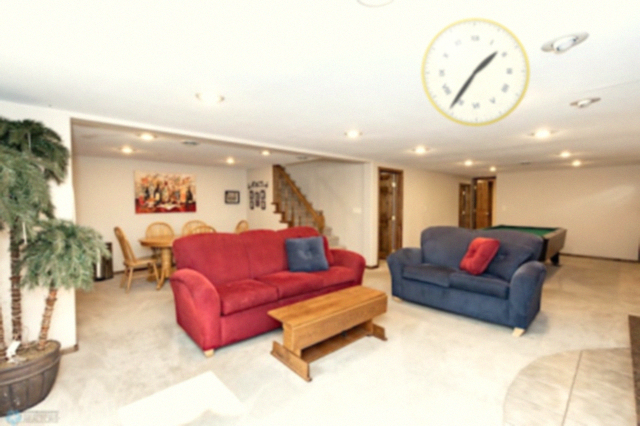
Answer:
1:36
